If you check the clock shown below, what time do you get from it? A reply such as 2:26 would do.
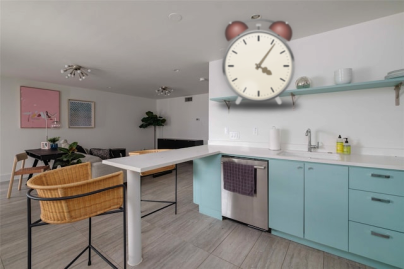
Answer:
4:06
